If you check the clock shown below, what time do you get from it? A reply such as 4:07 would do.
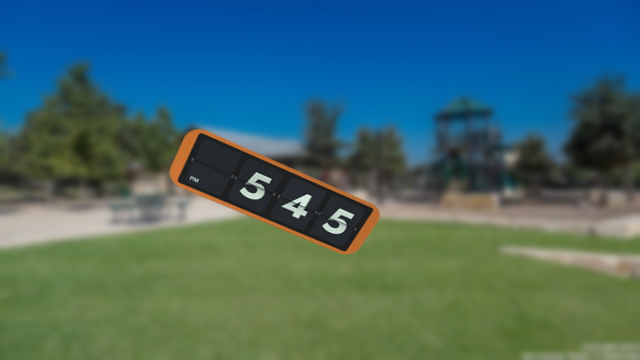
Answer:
5:45
